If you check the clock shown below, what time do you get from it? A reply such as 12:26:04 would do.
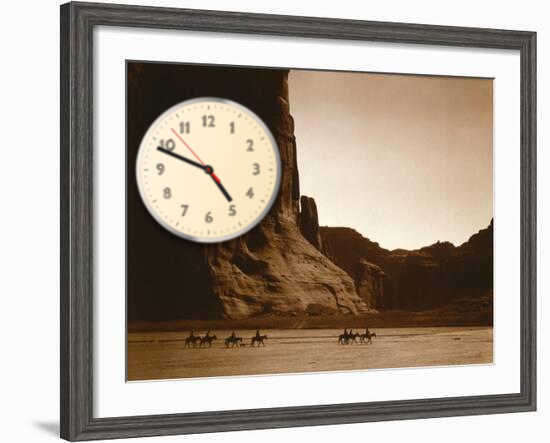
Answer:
4:48:53
